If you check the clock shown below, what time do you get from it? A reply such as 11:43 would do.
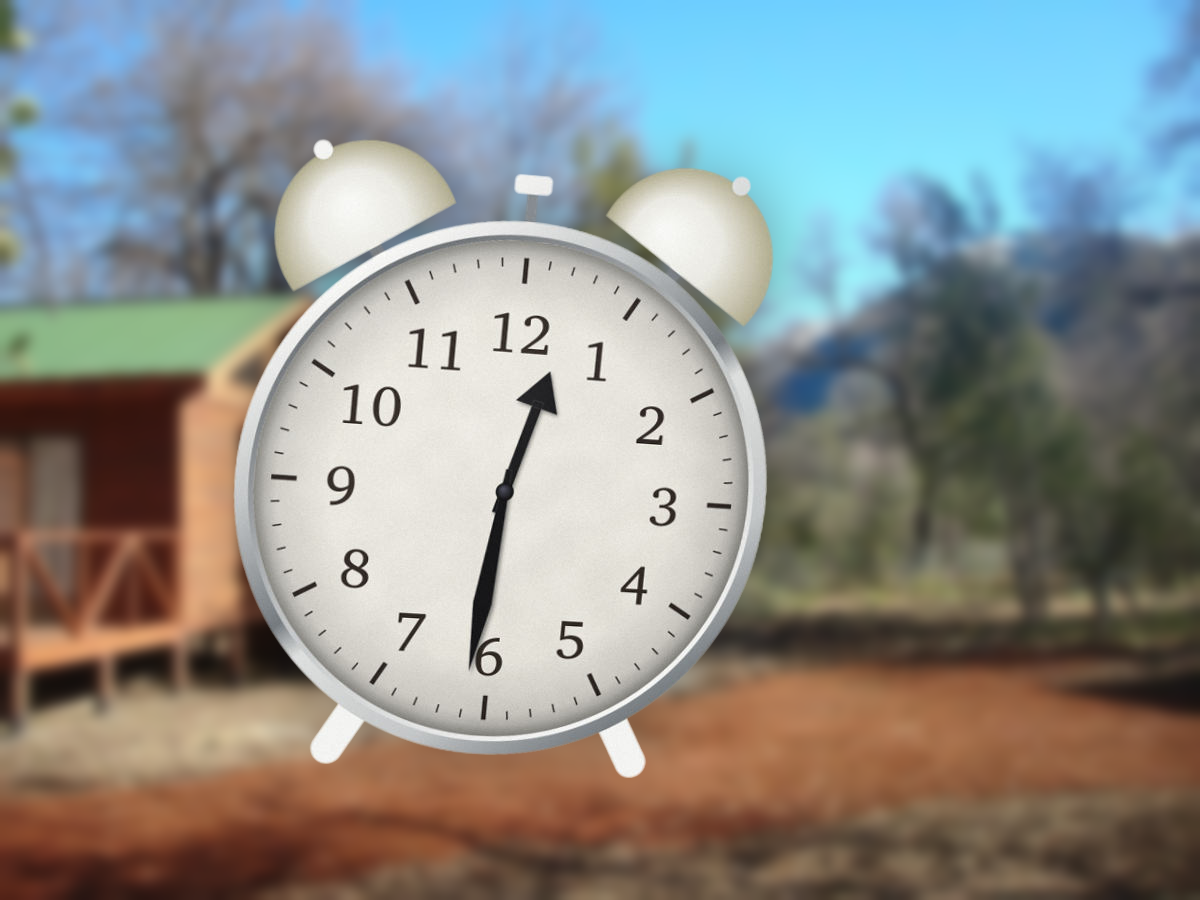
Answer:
12:31
